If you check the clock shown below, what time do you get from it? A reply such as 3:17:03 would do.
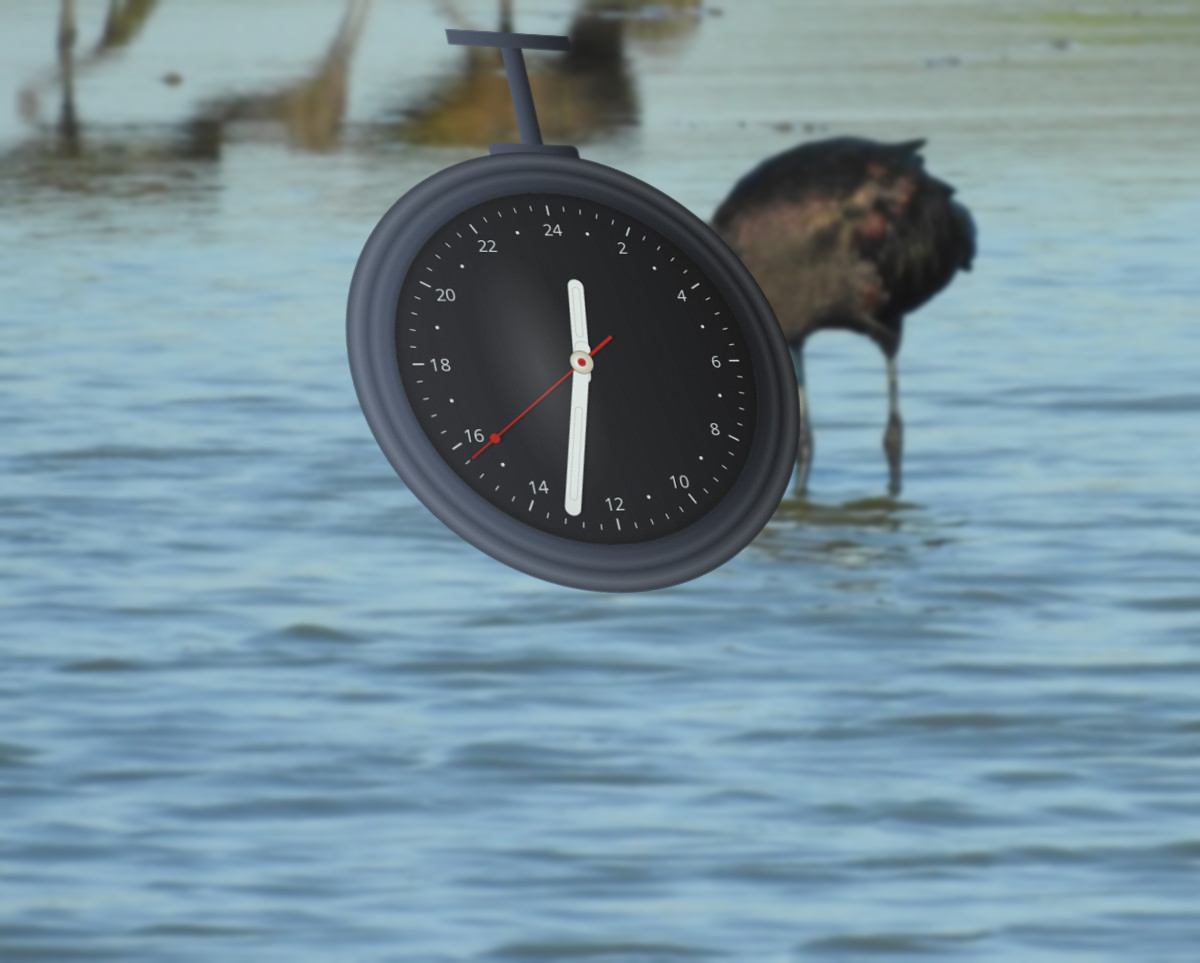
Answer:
0:32:39
